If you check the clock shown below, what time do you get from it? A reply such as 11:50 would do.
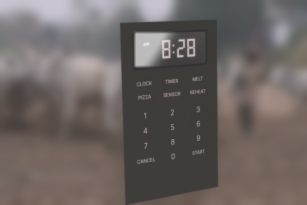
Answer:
8:28
